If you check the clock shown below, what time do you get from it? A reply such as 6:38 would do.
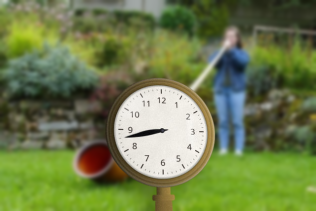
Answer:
8:43
